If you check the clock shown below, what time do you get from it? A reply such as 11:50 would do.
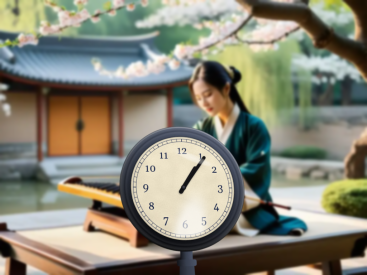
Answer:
1:06
